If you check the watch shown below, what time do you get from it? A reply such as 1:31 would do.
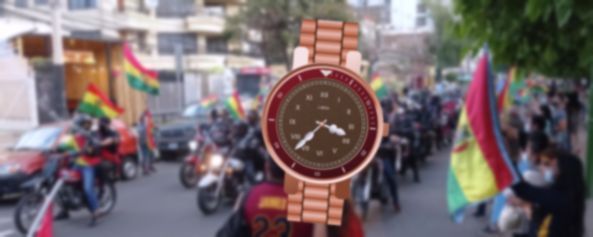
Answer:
3:37
